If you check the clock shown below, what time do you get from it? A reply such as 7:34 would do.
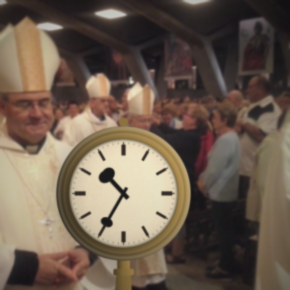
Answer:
10:35
